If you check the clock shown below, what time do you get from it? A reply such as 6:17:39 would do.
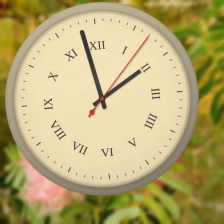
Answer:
1:58:07
